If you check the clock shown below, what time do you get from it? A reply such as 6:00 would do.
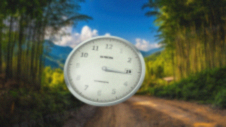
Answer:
3:16
